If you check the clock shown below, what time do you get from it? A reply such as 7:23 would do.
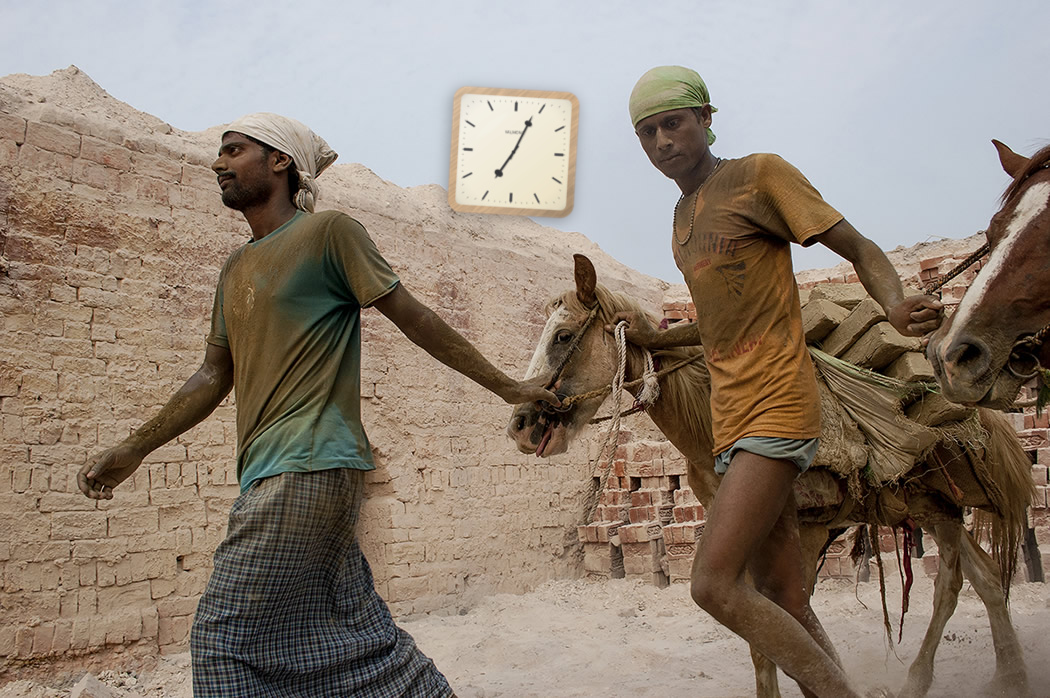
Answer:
7:04
